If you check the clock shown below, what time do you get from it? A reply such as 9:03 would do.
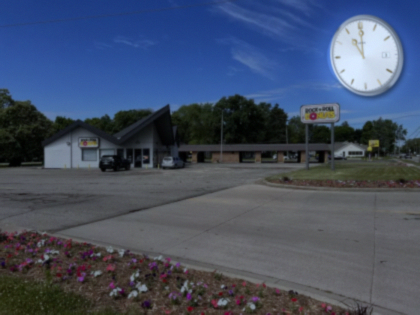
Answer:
11:00
